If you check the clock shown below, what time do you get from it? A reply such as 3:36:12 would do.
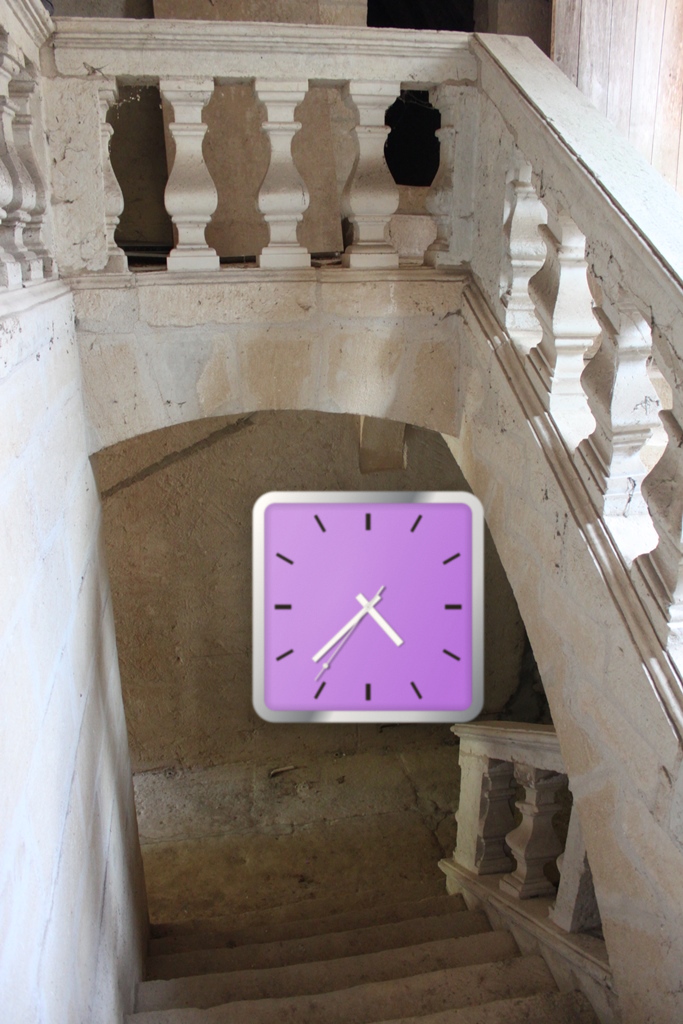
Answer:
4:37:36
